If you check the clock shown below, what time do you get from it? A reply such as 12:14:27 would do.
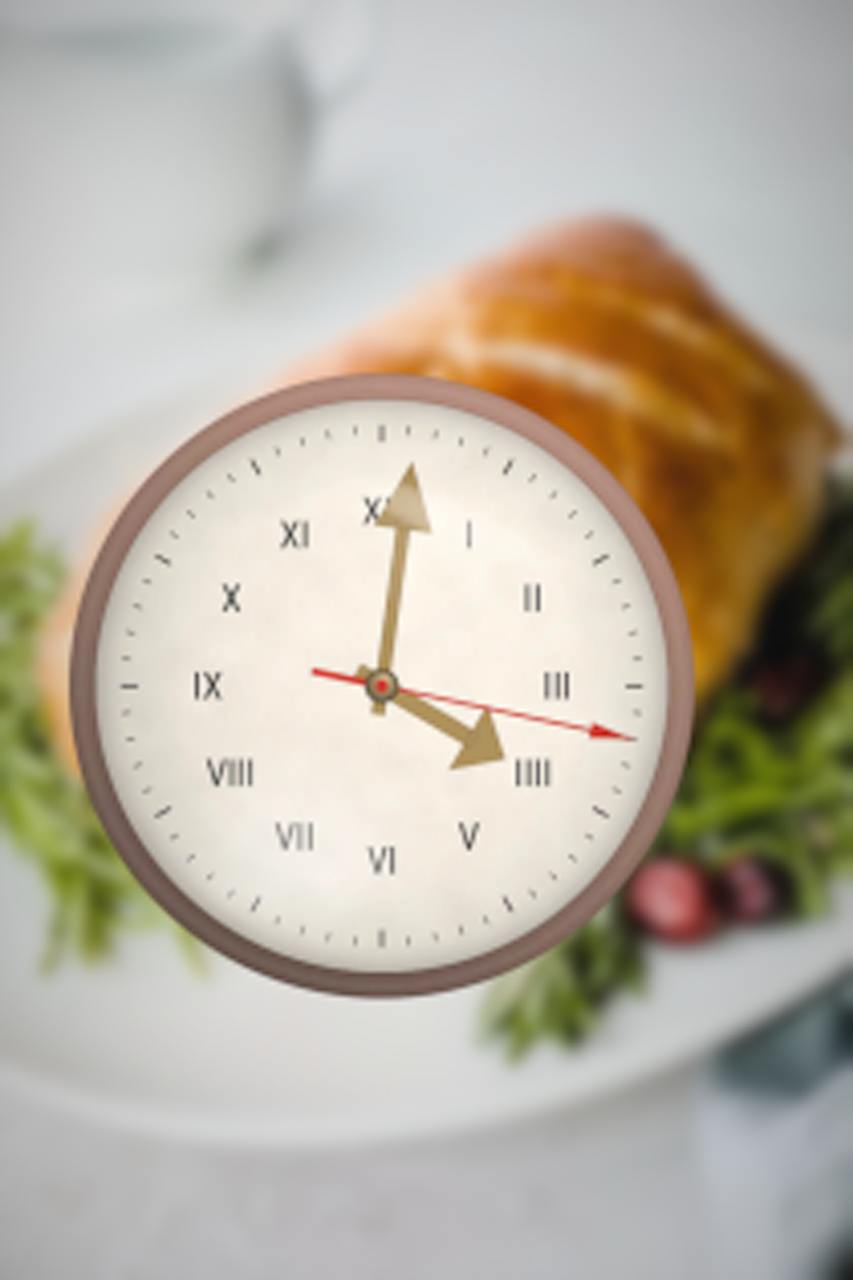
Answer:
4:01:17
